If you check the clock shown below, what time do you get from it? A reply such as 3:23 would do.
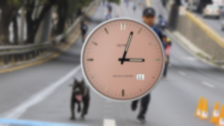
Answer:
3:03
